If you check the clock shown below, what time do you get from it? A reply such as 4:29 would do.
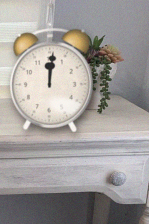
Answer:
12:01
